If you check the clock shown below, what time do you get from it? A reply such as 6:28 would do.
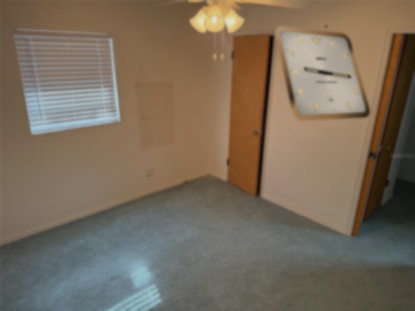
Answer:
9:16
